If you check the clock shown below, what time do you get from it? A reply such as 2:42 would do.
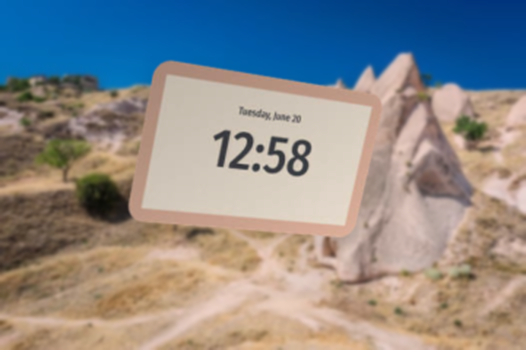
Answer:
12:58
